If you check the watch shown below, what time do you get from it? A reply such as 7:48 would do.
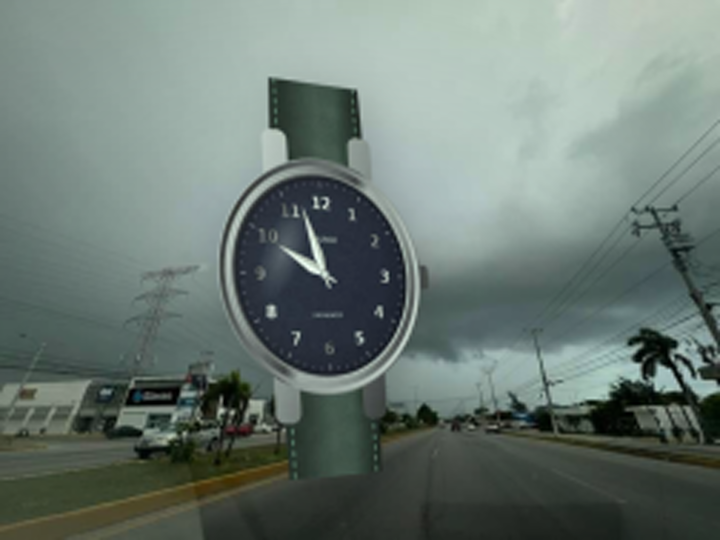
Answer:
9:57
